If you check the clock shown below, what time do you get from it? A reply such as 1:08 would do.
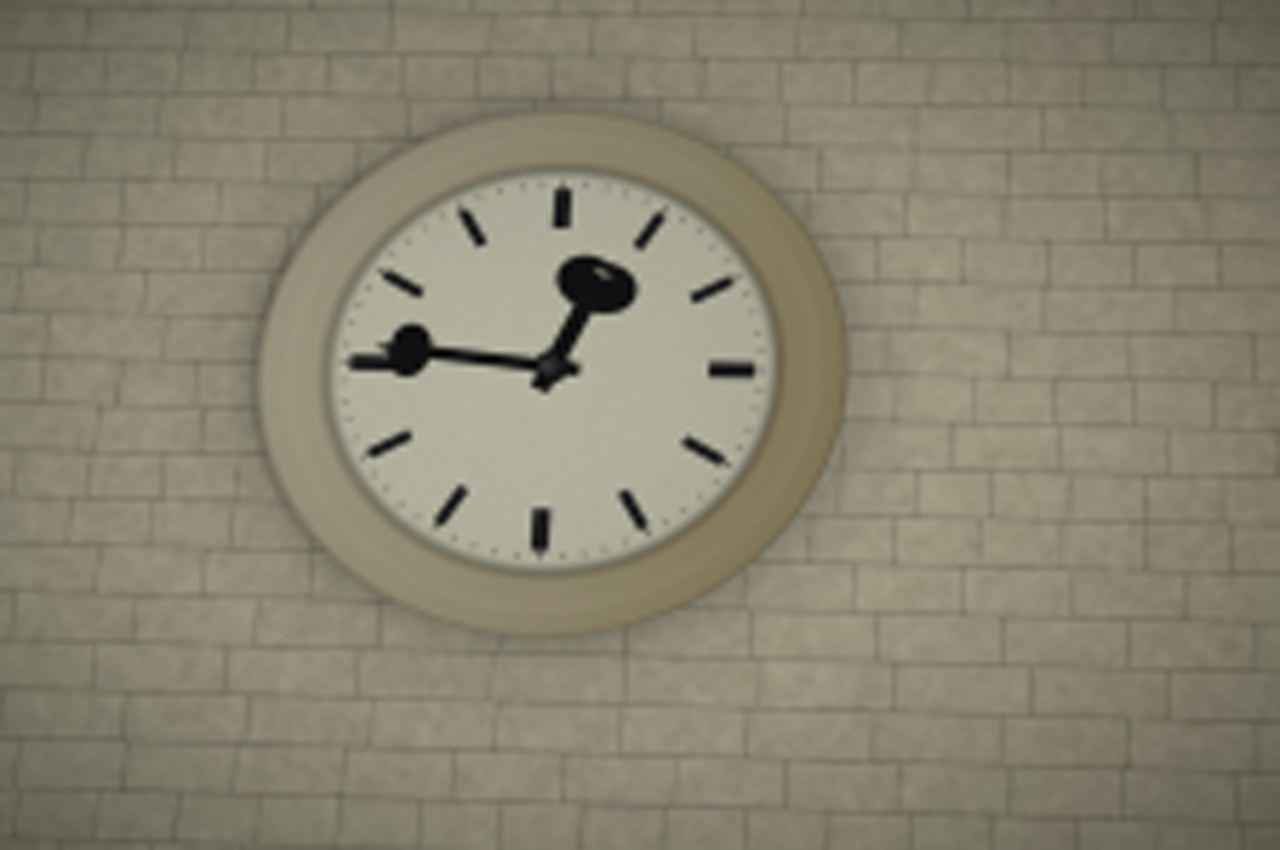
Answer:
12:46
